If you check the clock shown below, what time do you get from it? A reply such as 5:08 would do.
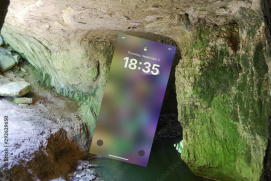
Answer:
18:35
